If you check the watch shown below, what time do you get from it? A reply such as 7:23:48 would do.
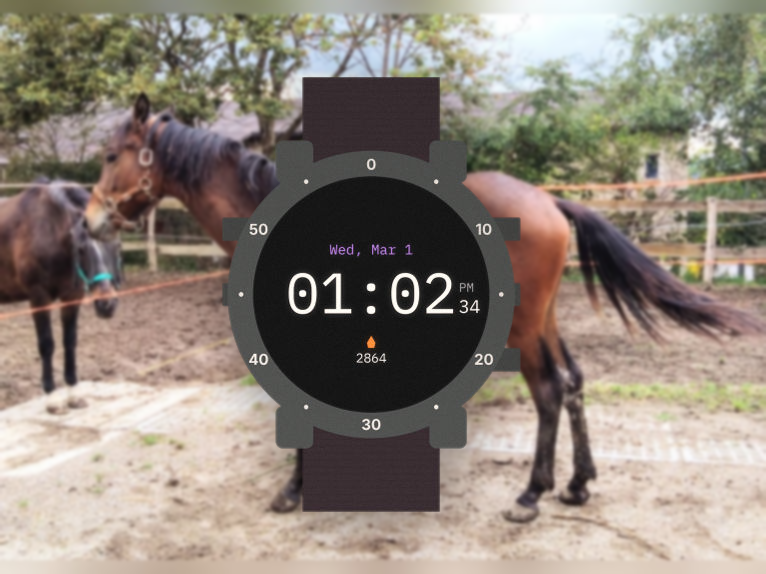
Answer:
1:02:34
